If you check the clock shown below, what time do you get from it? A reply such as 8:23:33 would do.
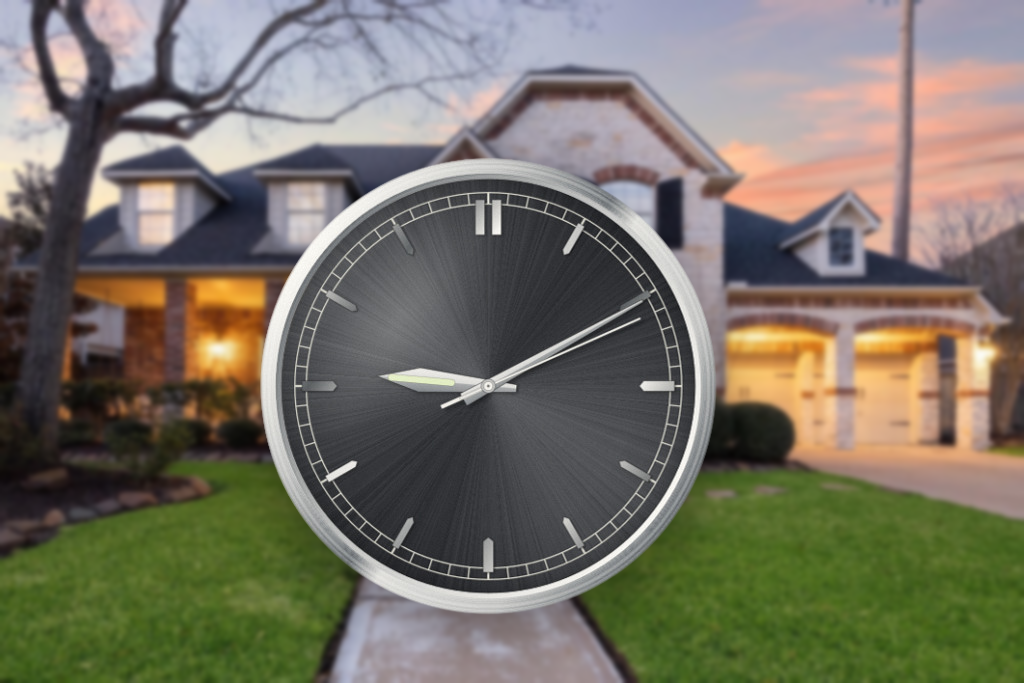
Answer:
9:10:11
